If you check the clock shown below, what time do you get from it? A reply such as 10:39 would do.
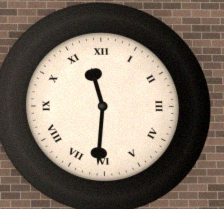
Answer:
11:31
